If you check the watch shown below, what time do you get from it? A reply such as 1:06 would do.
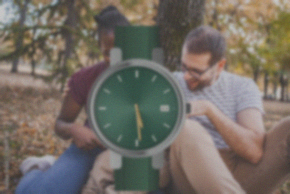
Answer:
5:29
